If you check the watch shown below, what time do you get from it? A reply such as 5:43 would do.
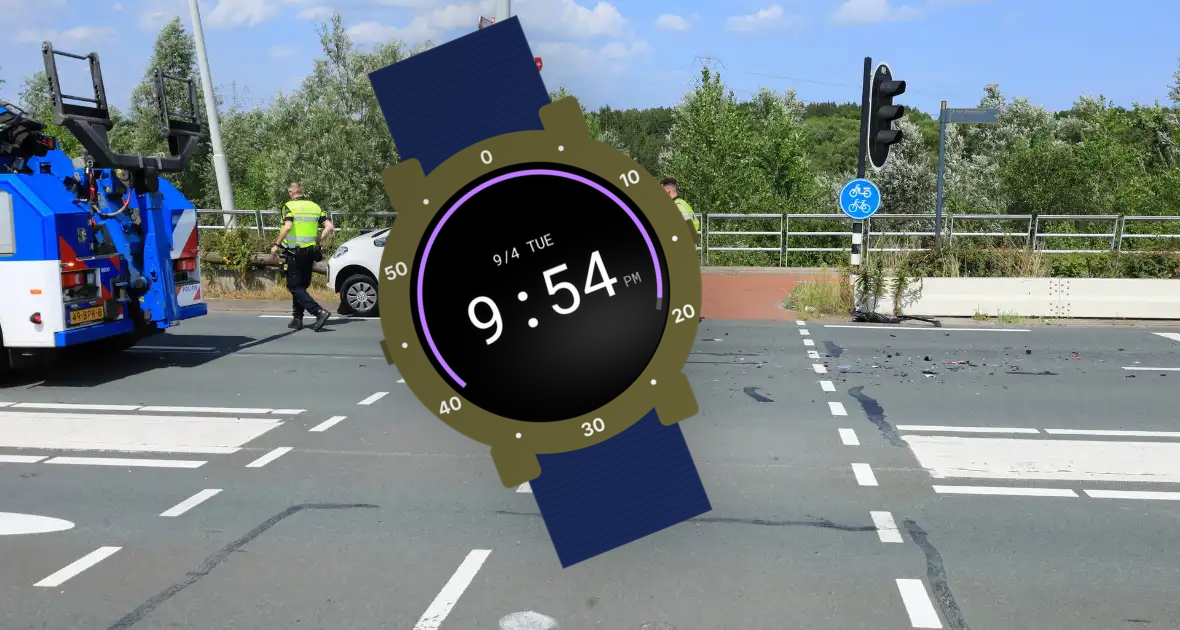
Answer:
9:54
